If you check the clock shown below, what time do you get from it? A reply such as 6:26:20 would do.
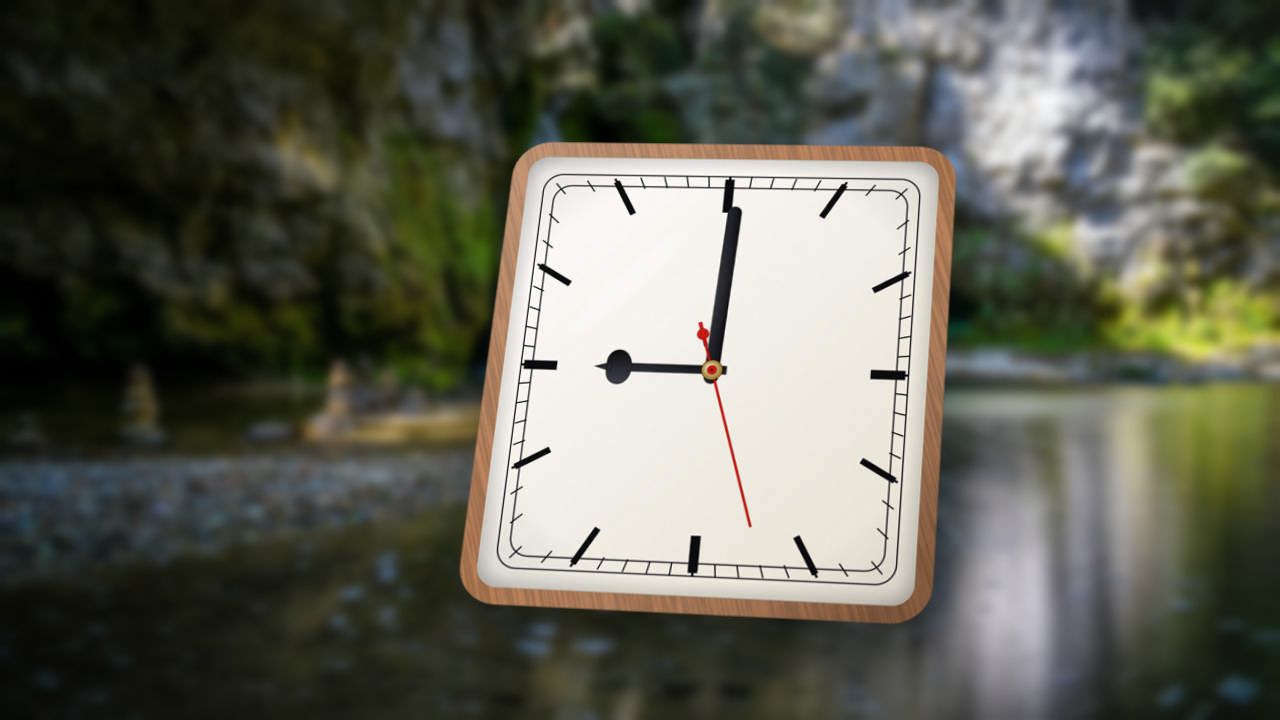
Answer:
9:00:27
